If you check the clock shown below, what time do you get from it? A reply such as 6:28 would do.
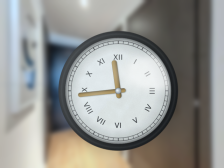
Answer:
11:44
